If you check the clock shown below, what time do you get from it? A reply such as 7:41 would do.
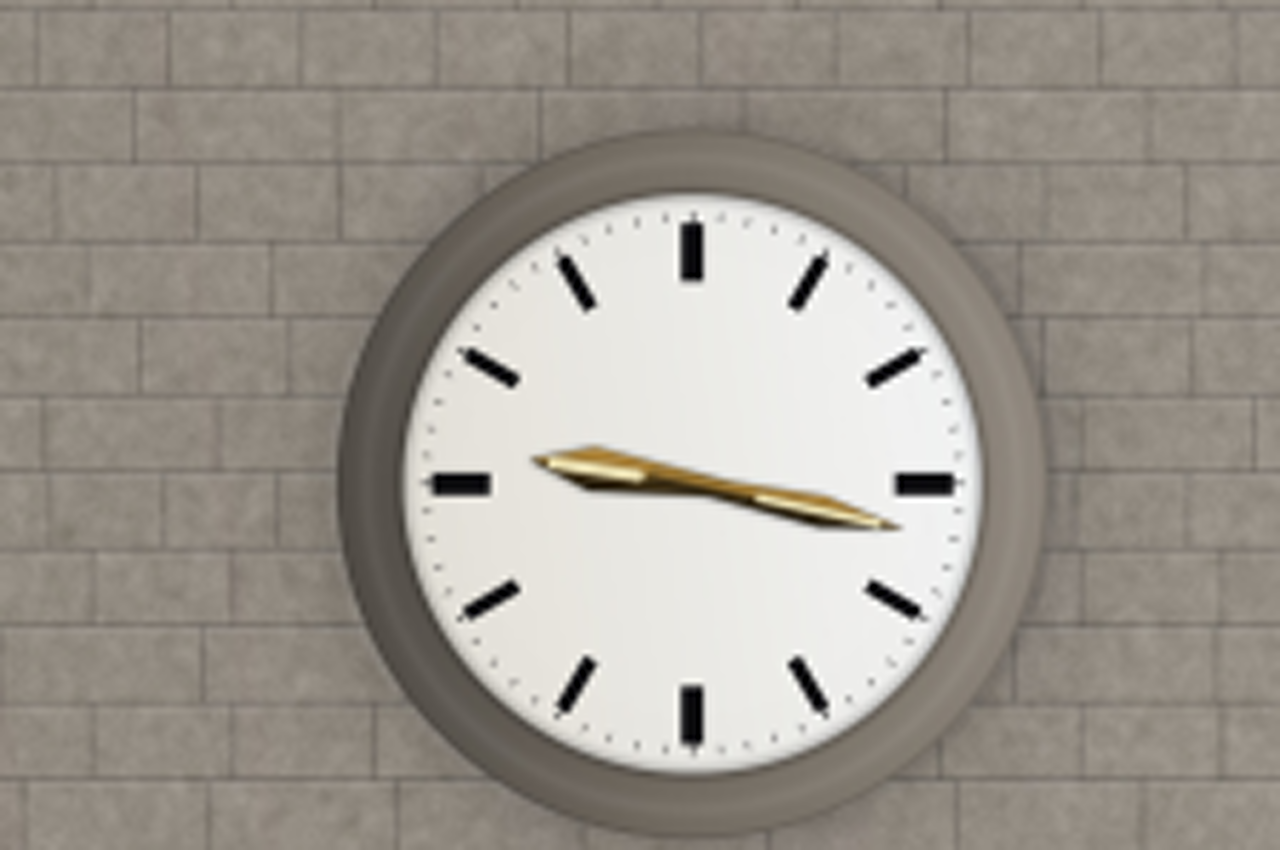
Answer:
9:17
